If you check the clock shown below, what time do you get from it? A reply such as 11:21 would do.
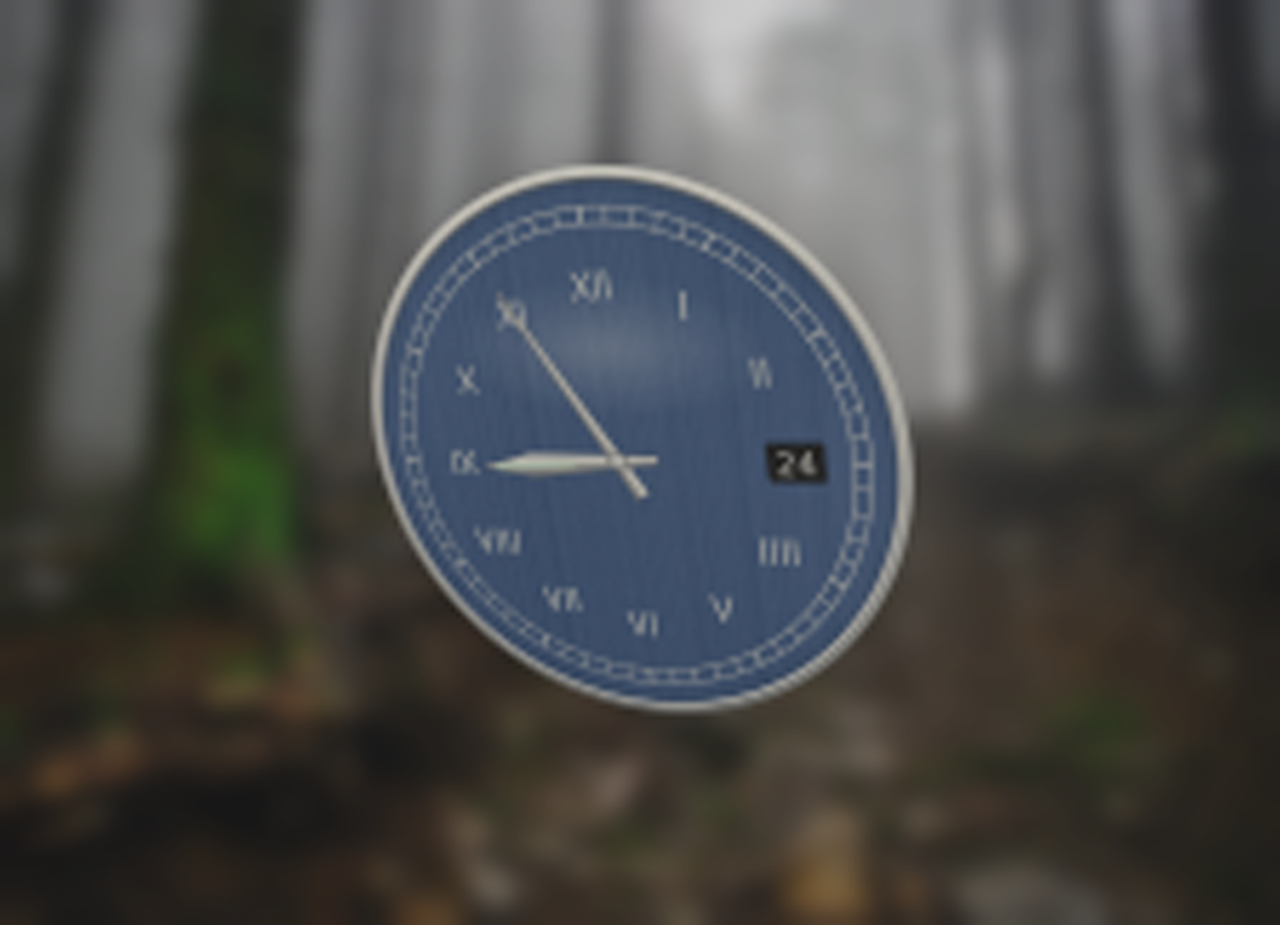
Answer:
8:55
